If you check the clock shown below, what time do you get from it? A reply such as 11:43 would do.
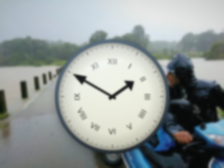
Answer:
1:50
